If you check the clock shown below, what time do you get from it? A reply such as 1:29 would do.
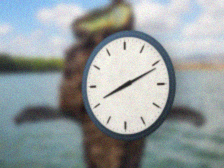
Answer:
8:11
